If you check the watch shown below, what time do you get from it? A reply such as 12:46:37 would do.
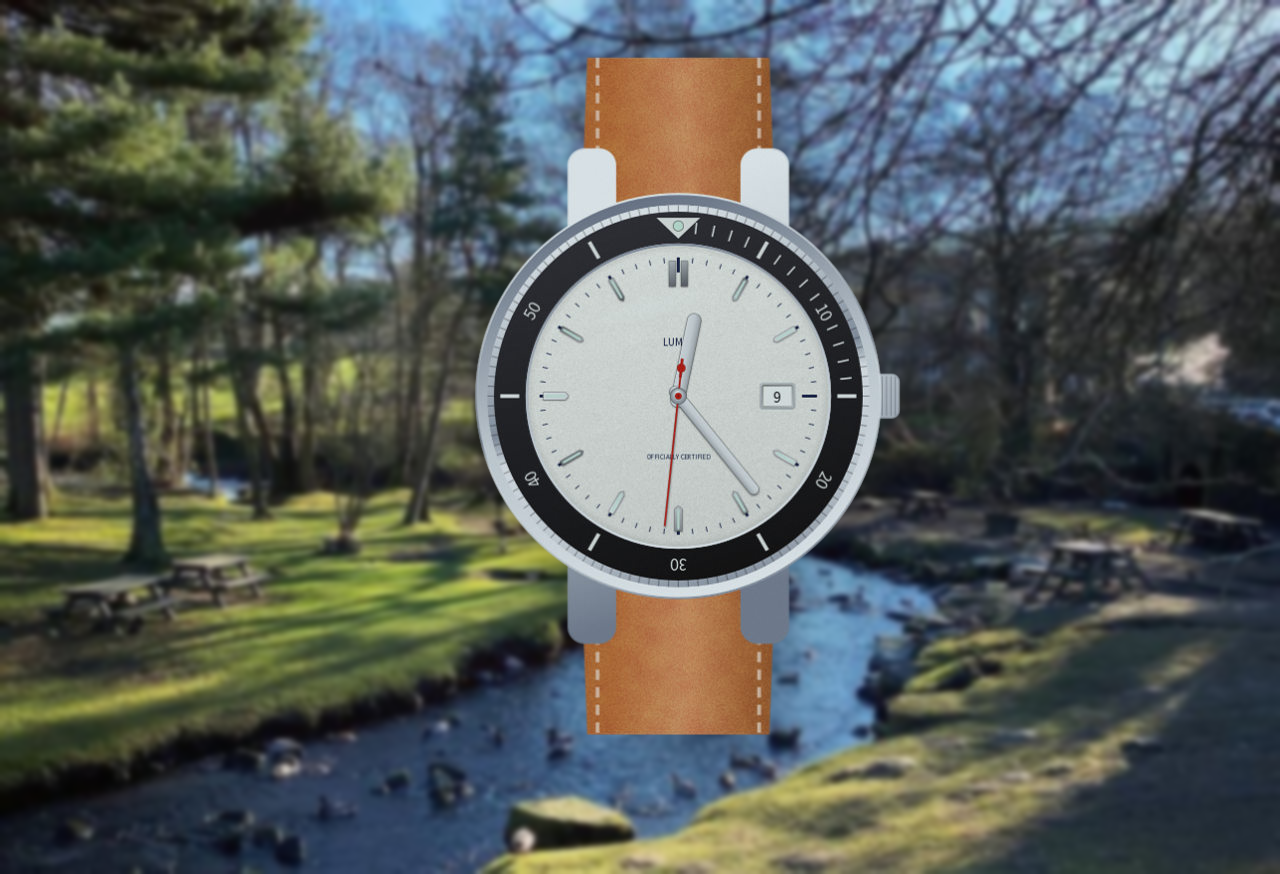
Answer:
12:23:31
